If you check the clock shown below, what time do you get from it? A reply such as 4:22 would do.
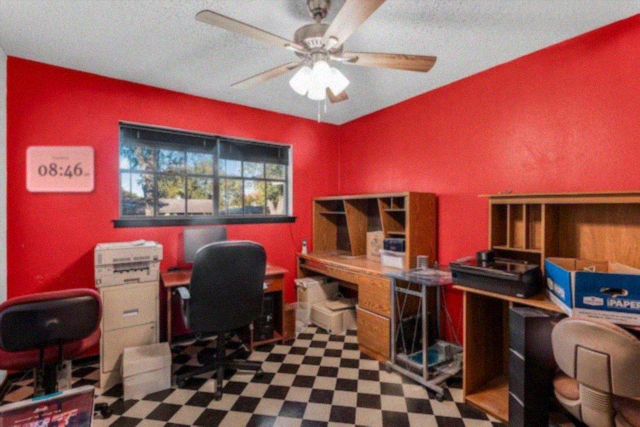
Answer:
8:46
